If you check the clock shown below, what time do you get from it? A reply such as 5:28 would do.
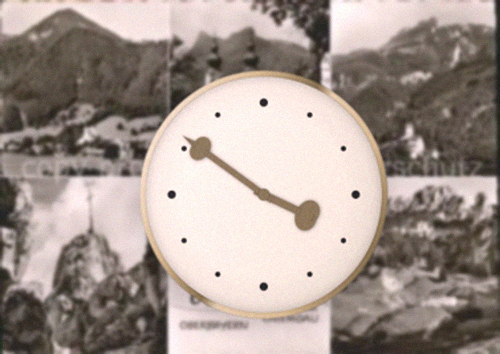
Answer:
3:51
